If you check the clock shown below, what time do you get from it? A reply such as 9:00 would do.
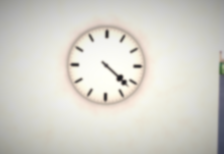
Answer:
4:22
